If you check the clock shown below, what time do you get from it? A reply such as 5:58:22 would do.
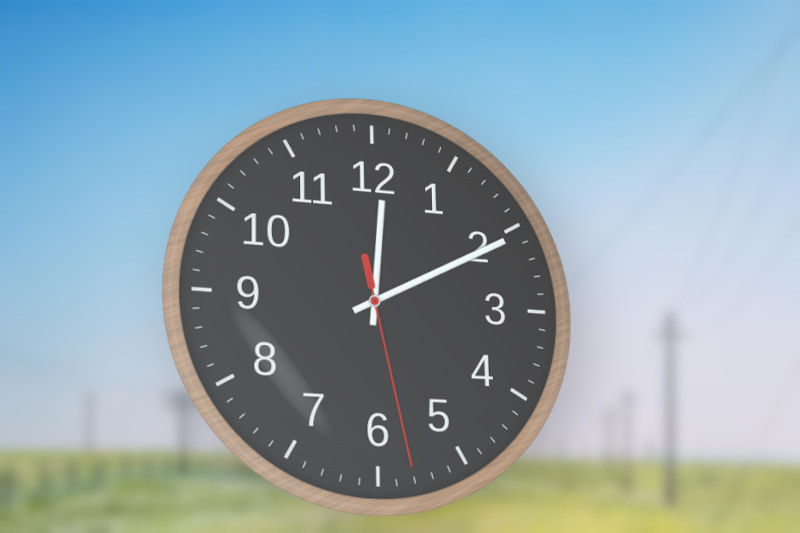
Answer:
12:10:28
